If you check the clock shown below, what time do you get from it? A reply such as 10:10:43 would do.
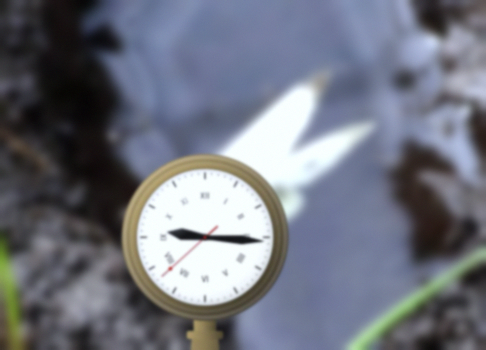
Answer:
9:15:38
